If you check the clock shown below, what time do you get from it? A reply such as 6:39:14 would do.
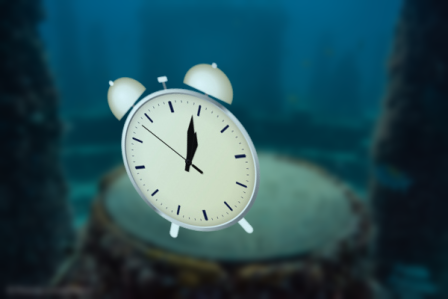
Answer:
1:03:53
